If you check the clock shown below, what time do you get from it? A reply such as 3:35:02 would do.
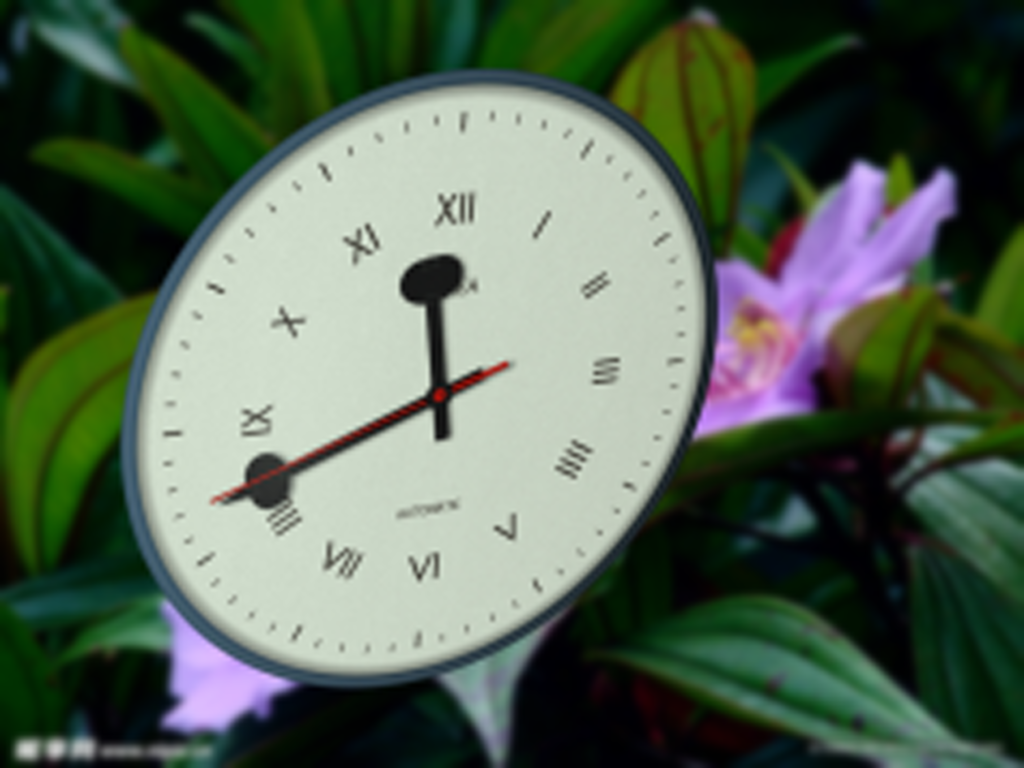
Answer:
11:41:42
